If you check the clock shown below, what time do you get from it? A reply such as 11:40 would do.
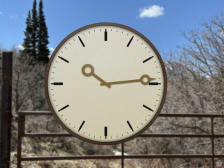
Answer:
10:14
